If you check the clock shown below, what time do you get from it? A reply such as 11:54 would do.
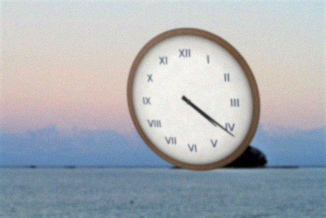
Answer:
4:21
